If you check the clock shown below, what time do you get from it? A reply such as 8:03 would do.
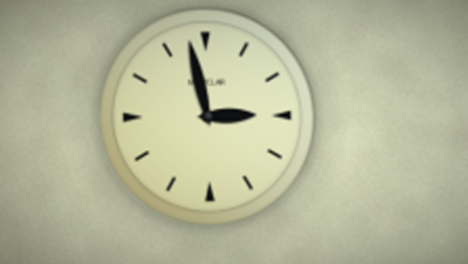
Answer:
2:58
